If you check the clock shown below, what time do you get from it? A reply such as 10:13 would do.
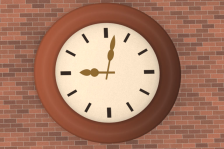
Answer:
9:02
